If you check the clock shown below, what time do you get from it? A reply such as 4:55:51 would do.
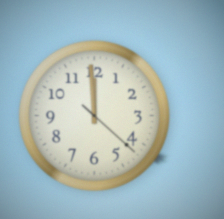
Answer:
11:59:22
